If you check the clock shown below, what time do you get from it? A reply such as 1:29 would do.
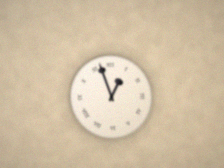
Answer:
12:57
